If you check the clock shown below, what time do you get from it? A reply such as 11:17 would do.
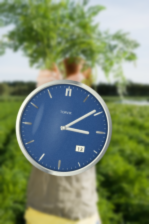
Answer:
3:09
